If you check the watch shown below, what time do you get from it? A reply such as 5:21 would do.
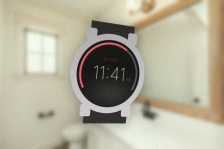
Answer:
11:41
